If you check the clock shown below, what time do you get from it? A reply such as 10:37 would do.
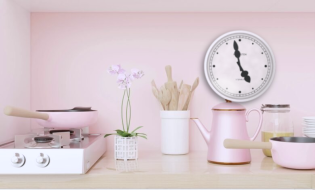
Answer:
4:58
